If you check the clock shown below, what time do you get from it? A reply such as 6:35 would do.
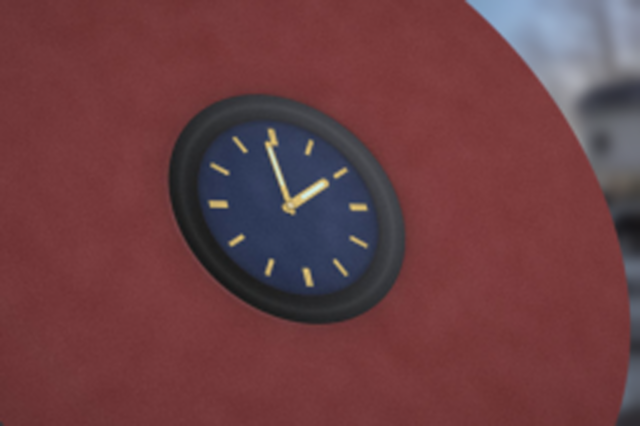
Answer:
1:59
